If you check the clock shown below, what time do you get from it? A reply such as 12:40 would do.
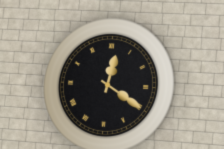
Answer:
12:20
